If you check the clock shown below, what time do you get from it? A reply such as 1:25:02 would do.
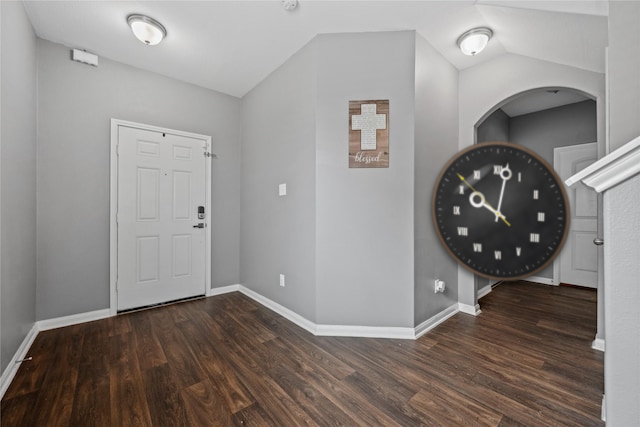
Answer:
10:01:52
